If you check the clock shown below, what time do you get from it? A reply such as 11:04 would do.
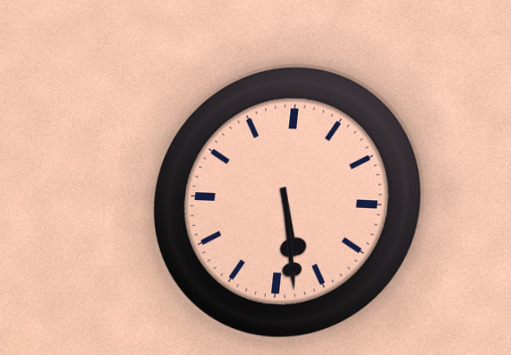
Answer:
5:28
